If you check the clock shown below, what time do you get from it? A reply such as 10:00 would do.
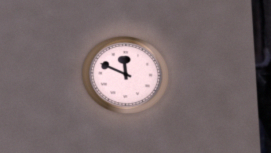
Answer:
11:49
